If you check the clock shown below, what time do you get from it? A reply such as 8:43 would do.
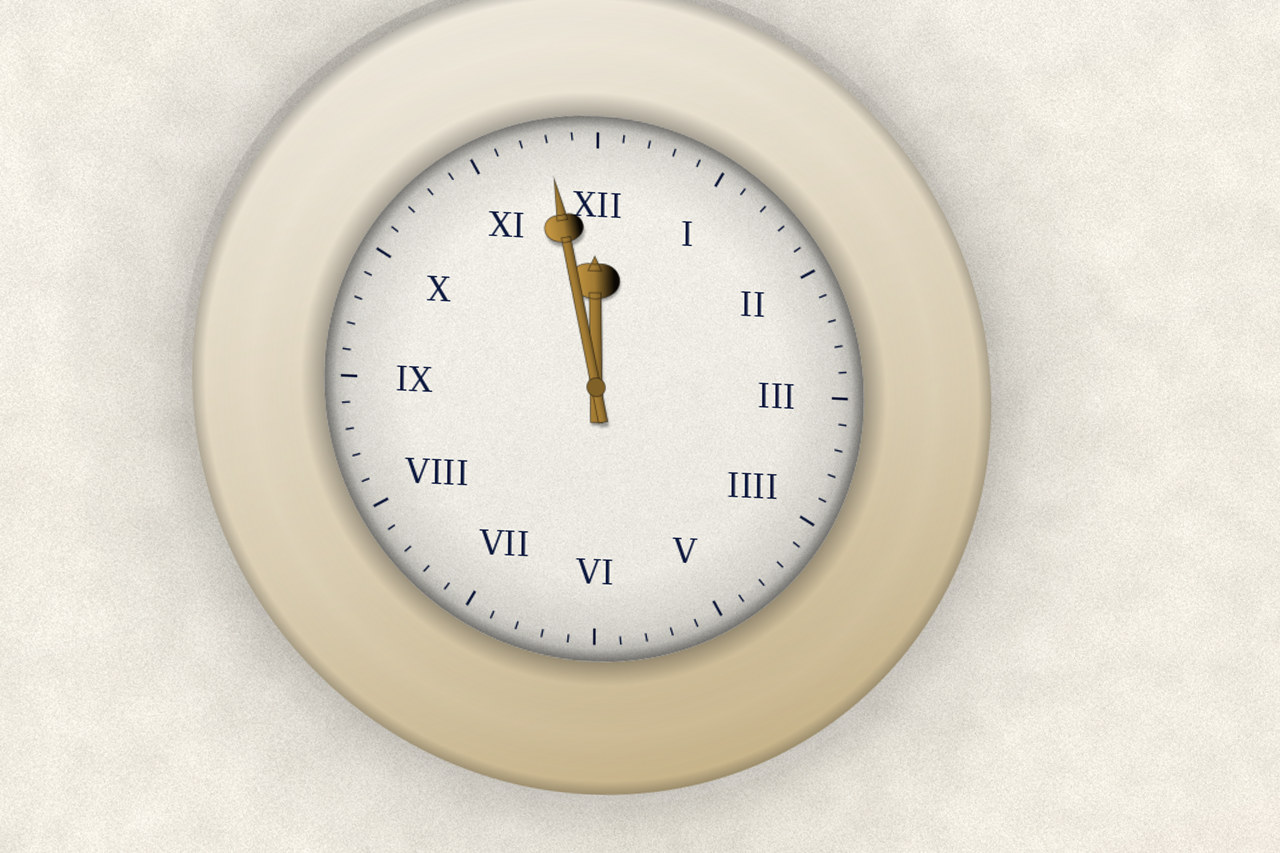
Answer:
11:58
